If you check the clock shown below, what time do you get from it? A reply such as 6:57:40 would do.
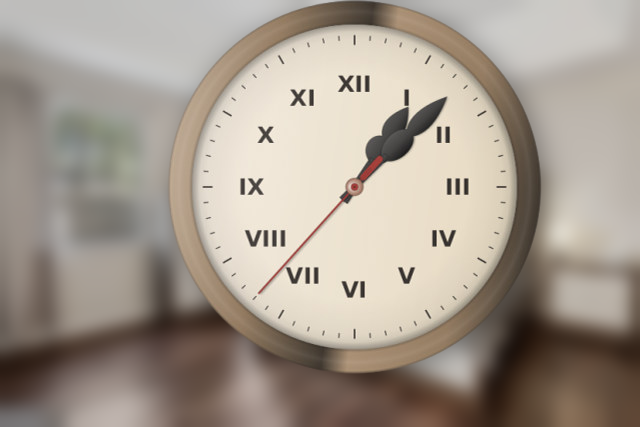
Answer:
1:07:37
